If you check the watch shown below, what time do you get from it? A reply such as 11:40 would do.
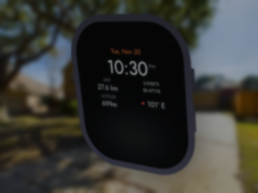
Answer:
10:30
